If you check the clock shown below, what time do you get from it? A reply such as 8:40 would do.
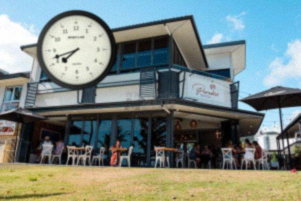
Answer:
7:42
